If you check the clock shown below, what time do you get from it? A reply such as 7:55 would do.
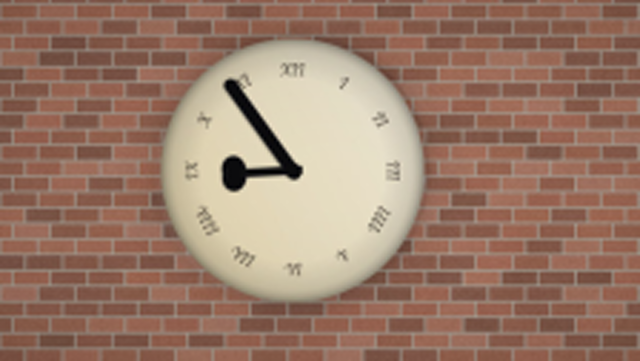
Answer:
8:54
